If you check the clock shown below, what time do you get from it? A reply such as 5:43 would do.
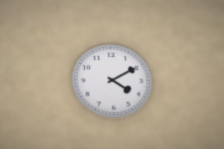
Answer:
4:10
